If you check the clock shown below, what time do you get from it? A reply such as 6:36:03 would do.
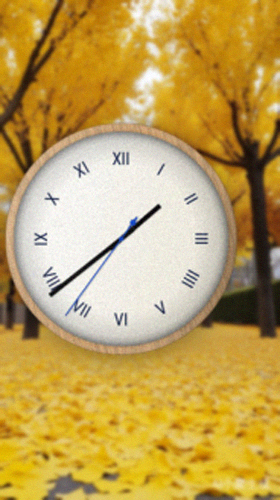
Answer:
1:38:36
